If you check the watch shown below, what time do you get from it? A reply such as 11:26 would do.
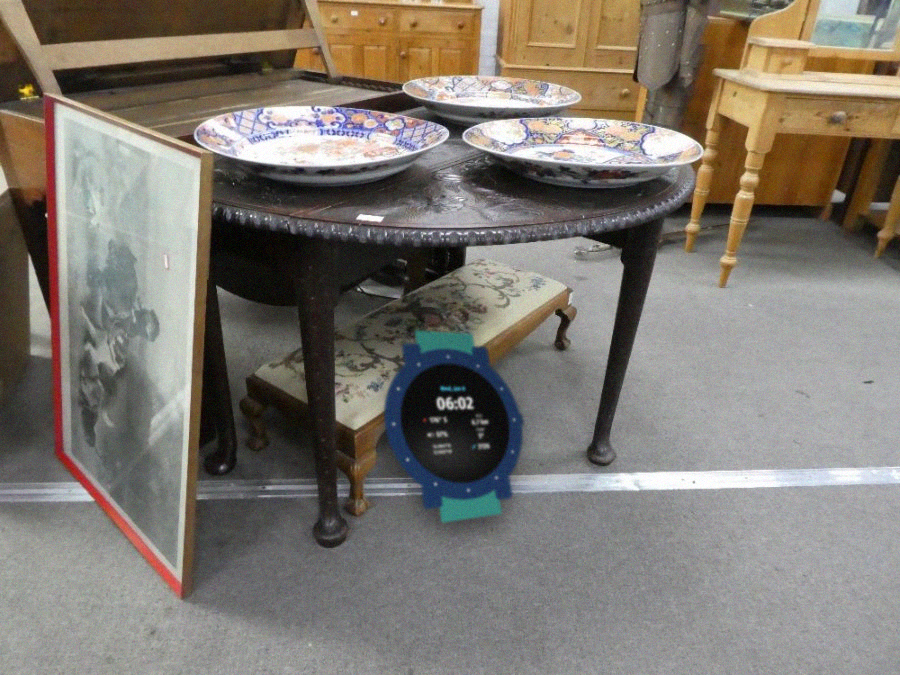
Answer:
6:02
